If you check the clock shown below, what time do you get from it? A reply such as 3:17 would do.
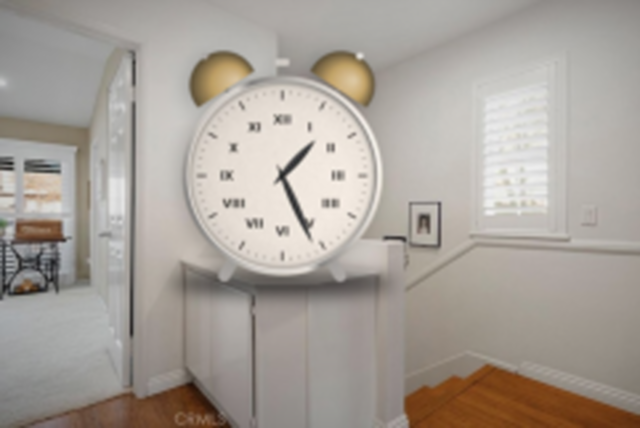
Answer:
1:26
